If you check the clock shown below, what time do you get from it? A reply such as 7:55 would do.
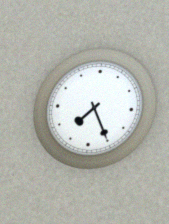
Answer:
7:25
